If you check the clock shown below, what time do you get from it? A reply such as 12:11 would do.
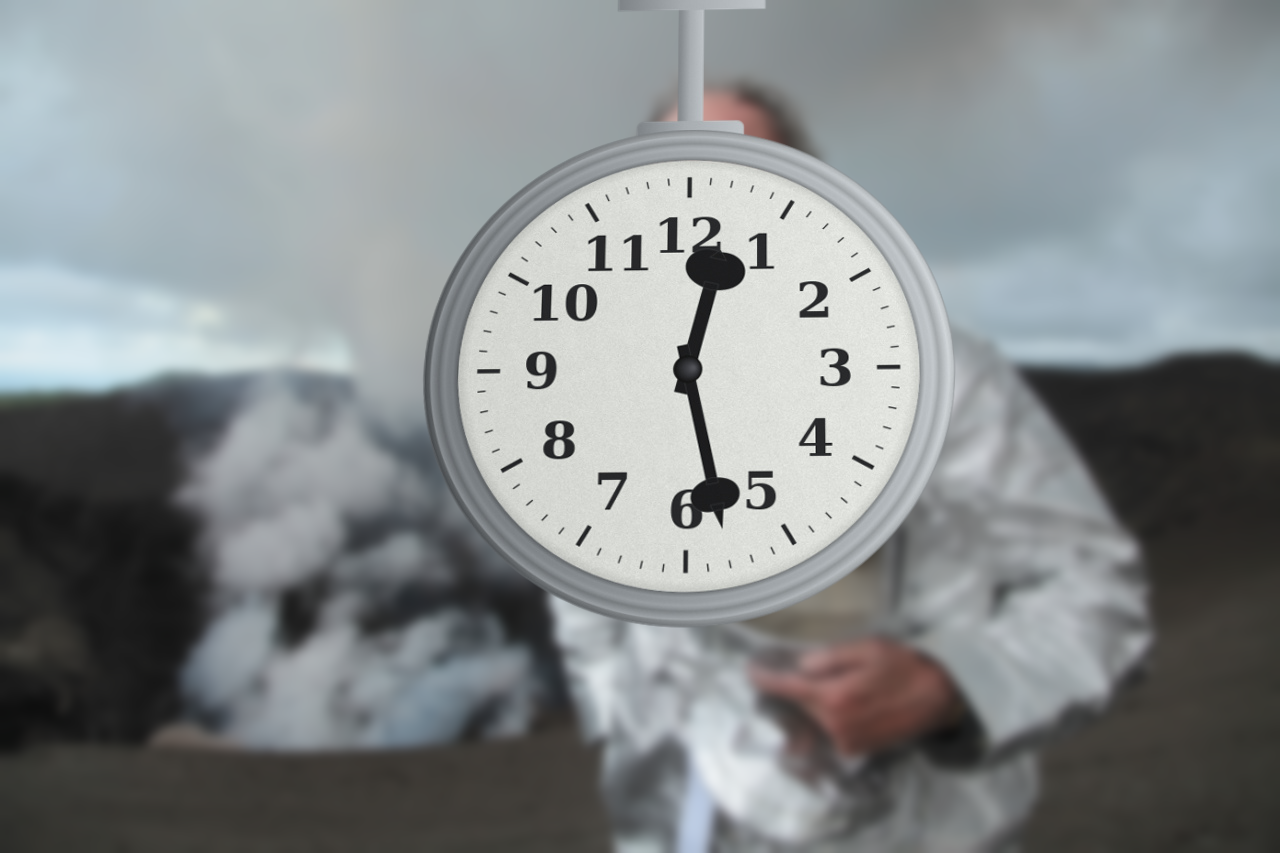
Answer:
12:28
